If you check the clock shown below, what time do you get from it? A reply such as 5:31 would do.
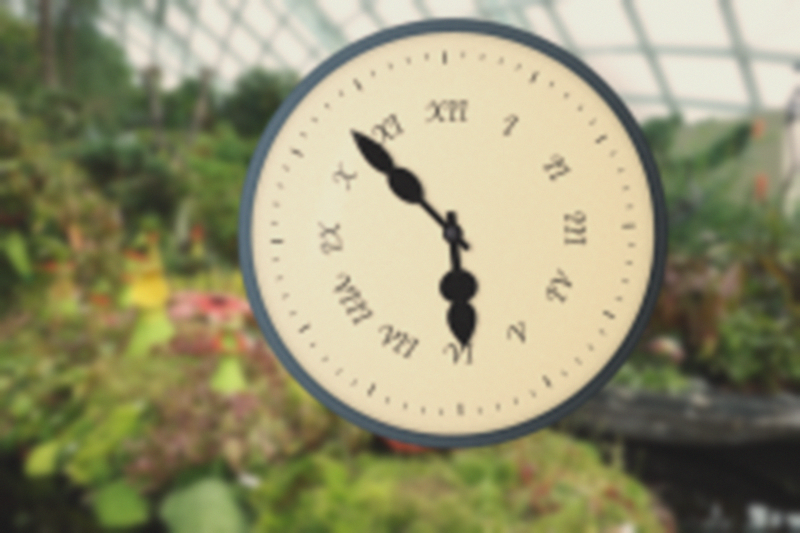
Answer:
5:53
